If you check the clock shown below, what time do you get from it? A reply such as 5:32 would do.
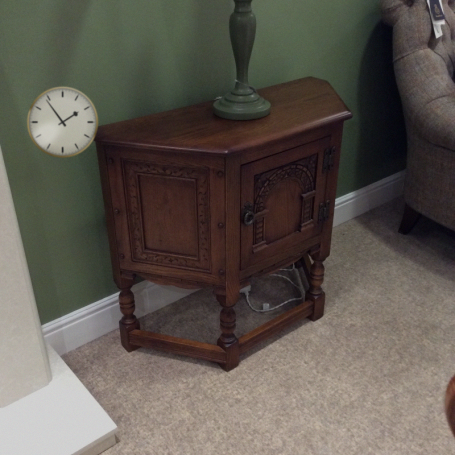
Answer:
1:54
